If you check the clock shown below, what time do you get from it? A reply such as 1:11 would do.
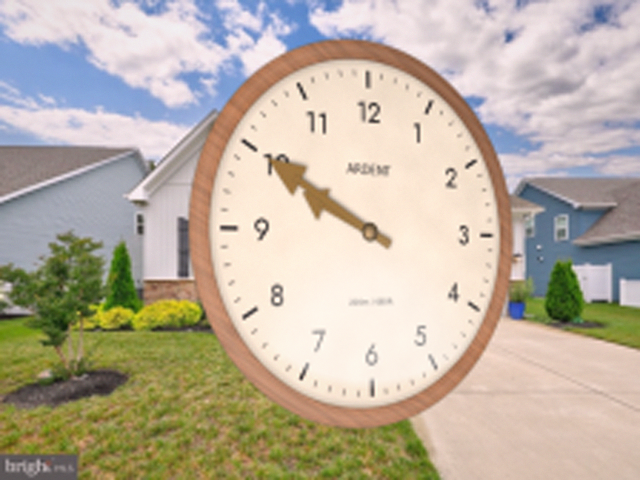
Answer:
9:50
